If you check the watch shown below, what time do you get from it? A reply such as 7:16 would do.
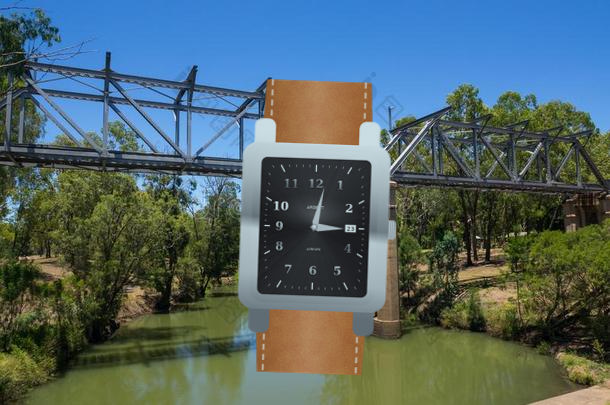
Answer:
3:02
